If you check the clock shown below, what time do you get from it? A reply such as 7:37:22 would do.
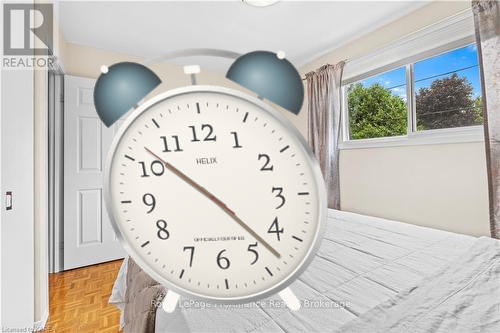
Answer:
10:22:52
